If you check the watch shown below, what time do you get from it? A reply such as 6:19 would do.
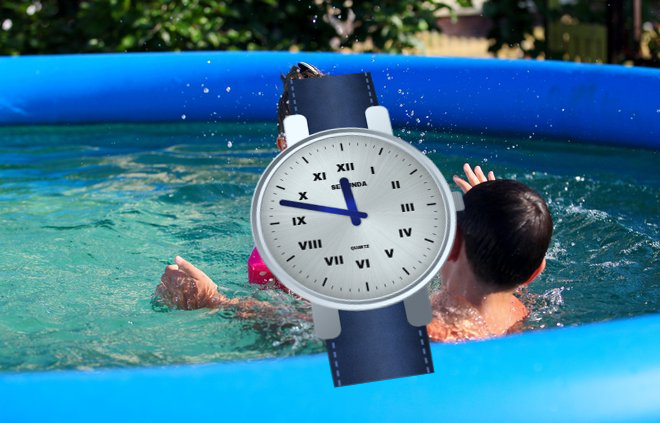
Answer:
11:48
